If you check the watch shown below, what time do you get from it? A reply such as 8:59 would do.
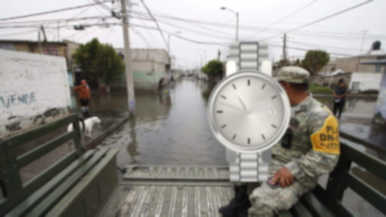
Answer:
10:48
